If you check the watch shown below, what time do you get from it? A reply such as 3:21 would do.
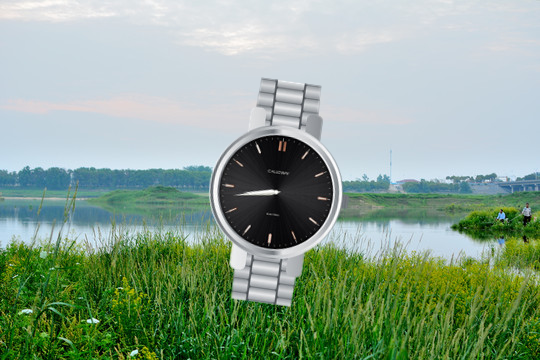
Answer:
8:43
